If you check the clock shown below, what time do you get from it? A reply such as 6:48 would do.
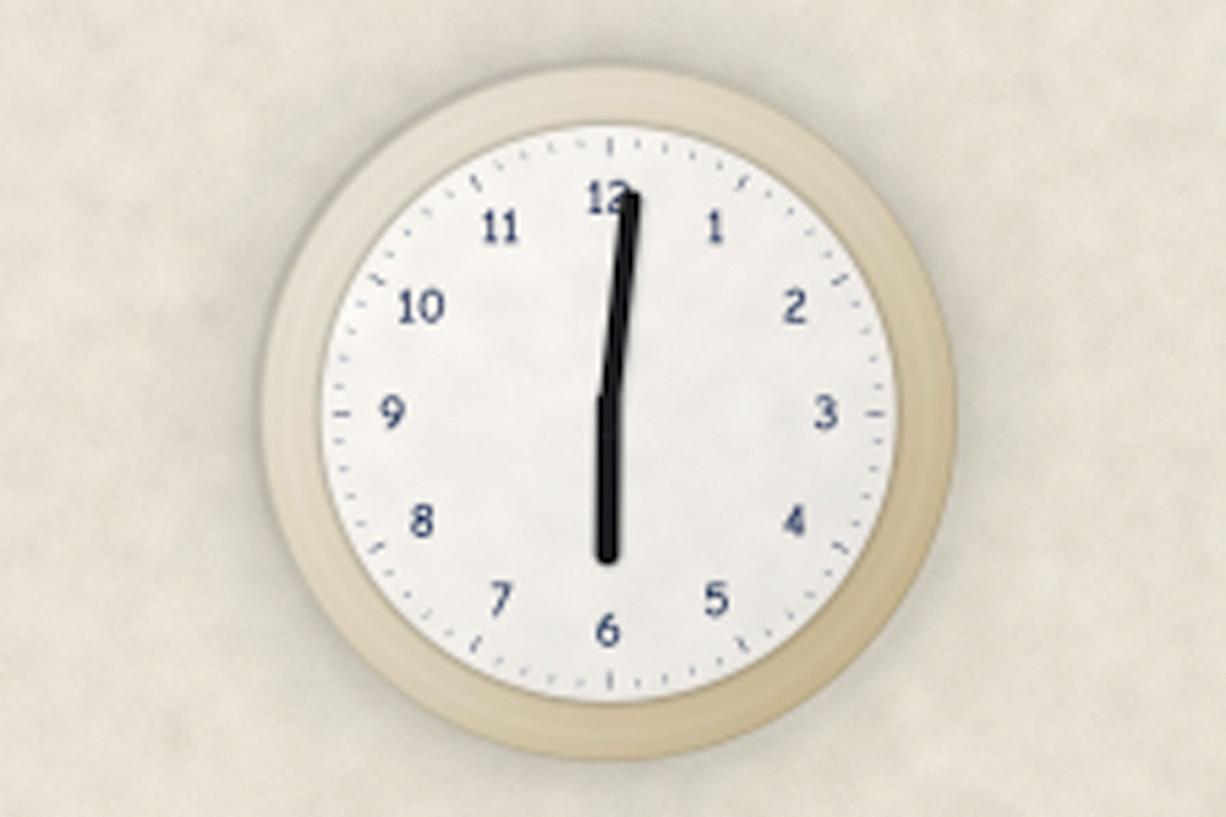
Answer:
6:01
